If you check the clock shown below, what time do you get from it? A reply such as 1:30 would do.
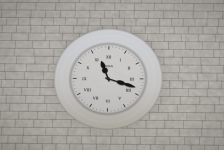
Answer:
11:18
